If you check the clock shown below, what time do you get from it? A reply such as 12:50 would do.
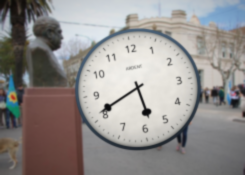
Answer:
5:41
